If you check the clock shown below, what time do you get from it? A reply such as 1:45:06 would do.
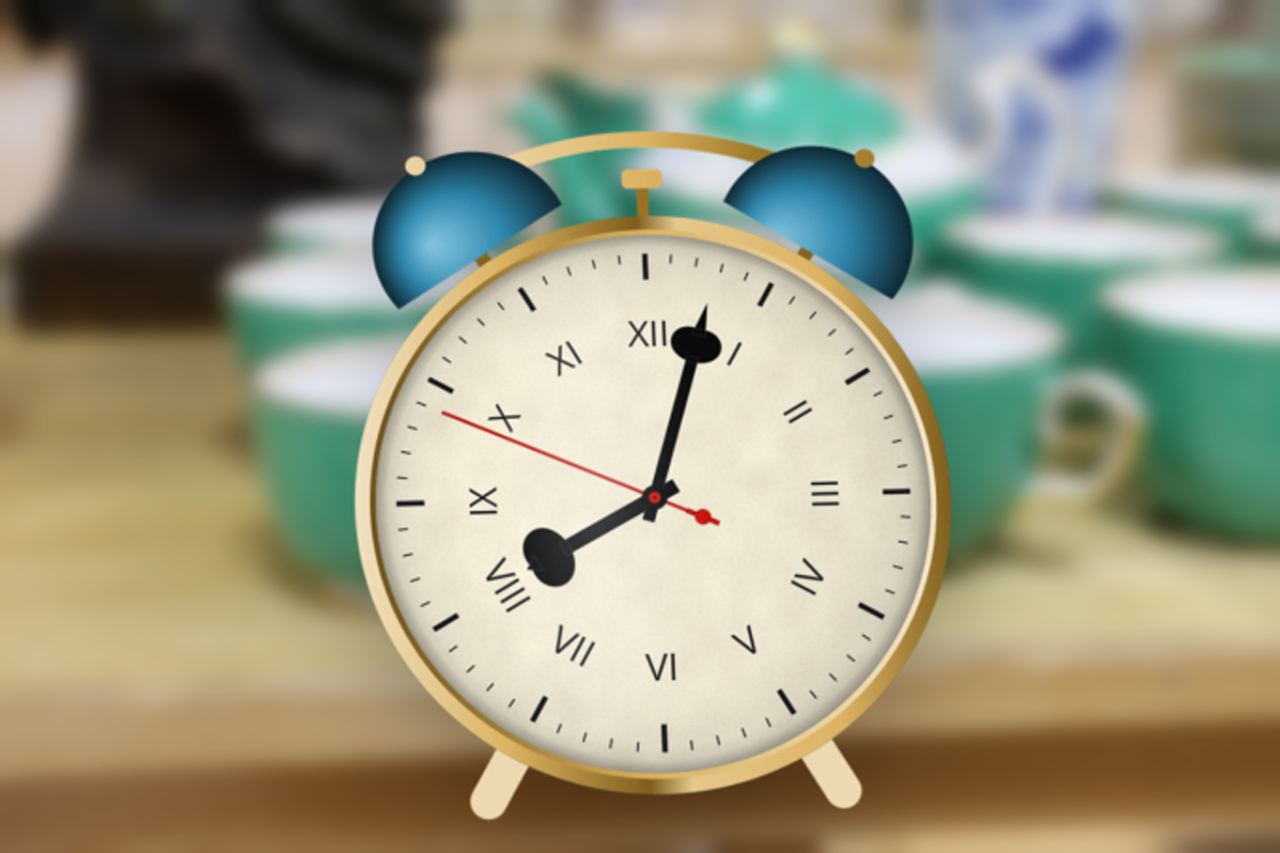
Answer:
8:02:49
